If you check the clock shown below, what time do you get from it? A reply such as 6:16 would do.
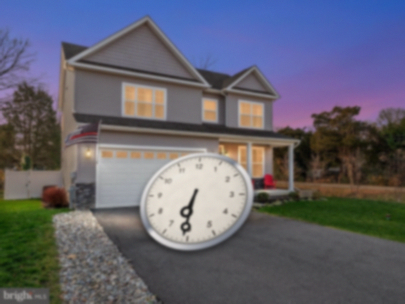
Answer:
6:31
